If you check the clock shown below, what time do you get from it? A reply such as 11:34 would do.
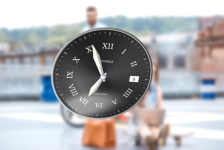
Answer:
6:56
